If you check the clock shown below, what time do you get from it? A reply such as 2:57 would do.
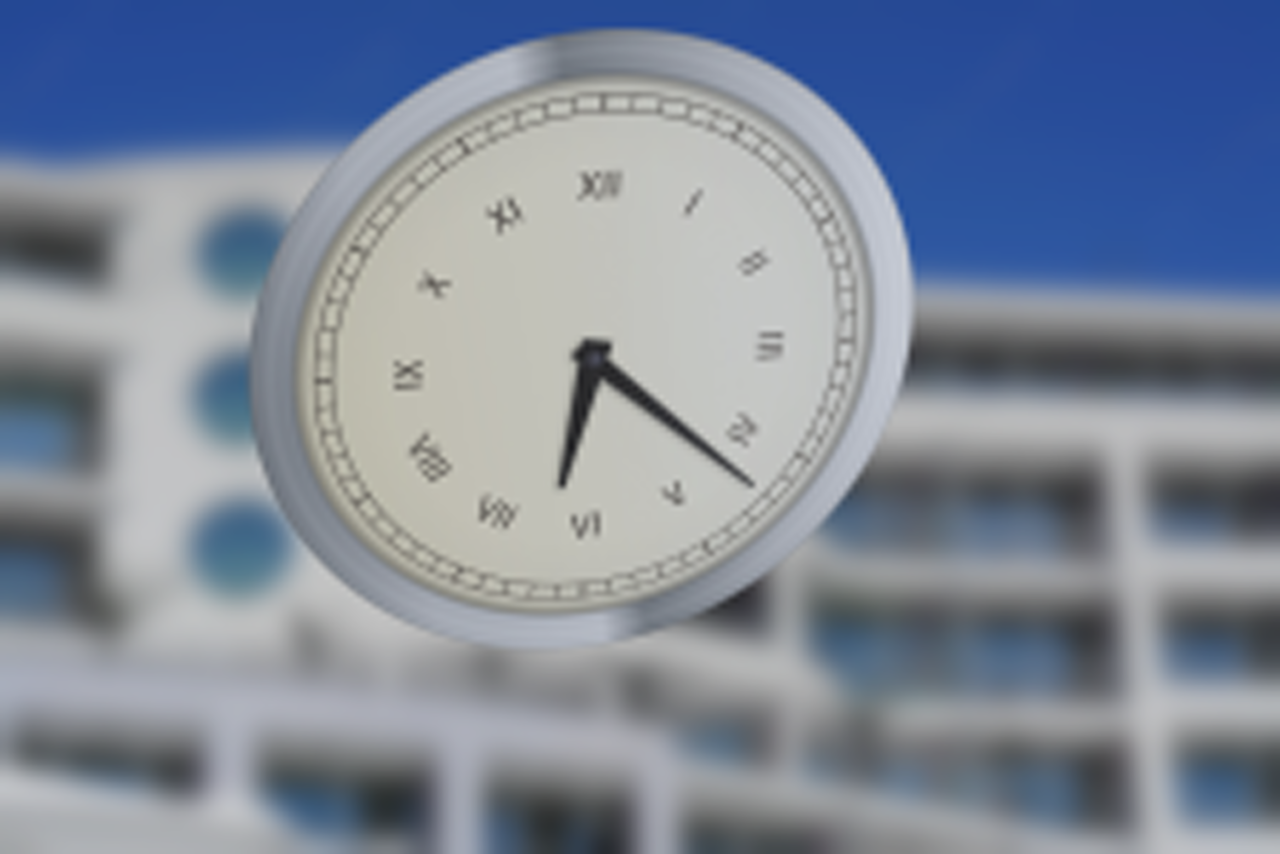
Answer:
6:22
